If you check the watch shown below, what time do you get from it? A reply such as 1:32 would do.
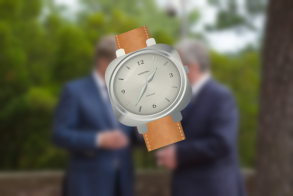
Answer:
1:37
